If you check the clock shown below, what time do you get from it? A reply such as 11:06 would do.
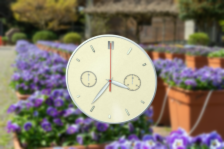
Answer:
3:36
